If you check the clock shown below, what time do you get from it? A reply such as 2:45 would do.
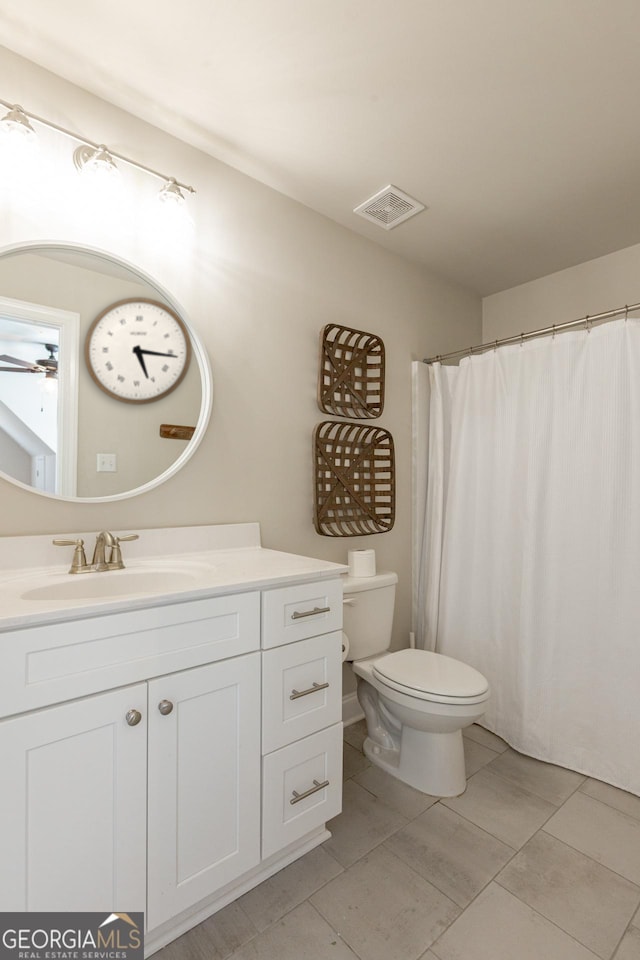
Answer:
5:16
